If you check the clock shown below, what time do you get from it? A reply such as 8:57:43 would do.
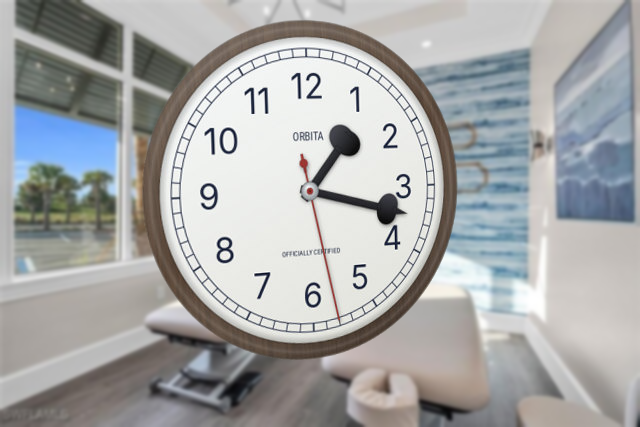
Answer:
1:17:28
